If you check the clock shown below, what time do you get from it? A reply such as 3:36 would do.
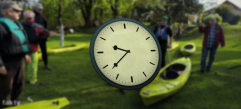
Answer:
9:38
